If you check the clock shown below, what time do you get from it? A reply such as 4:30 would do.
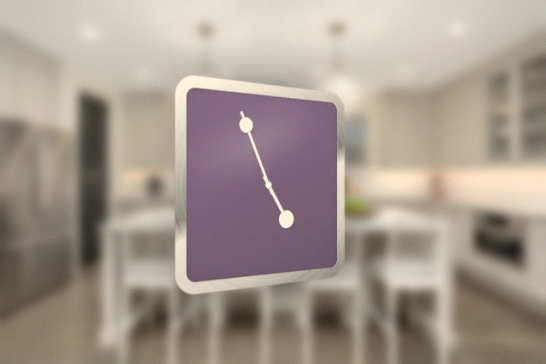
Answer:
4:56
